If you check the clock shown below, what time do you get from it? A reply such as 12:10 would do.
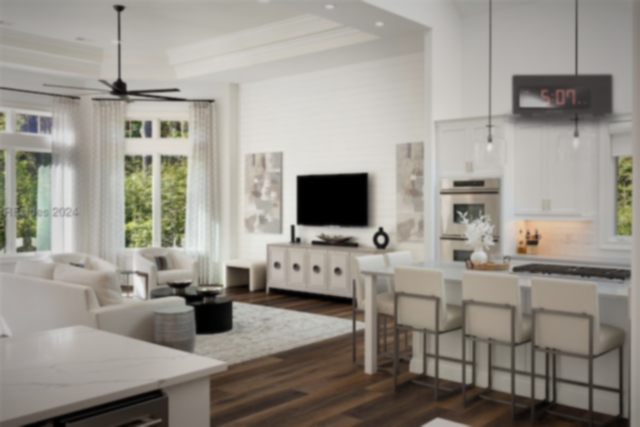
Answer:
5:07
